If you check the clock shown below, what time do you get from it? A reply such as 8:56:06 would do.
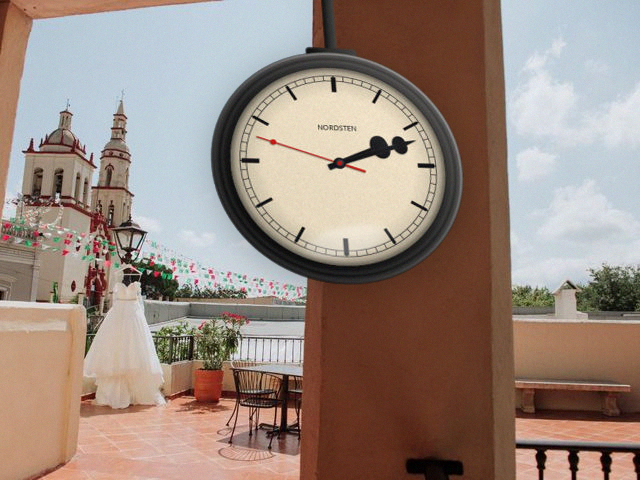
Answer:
2:11:48
